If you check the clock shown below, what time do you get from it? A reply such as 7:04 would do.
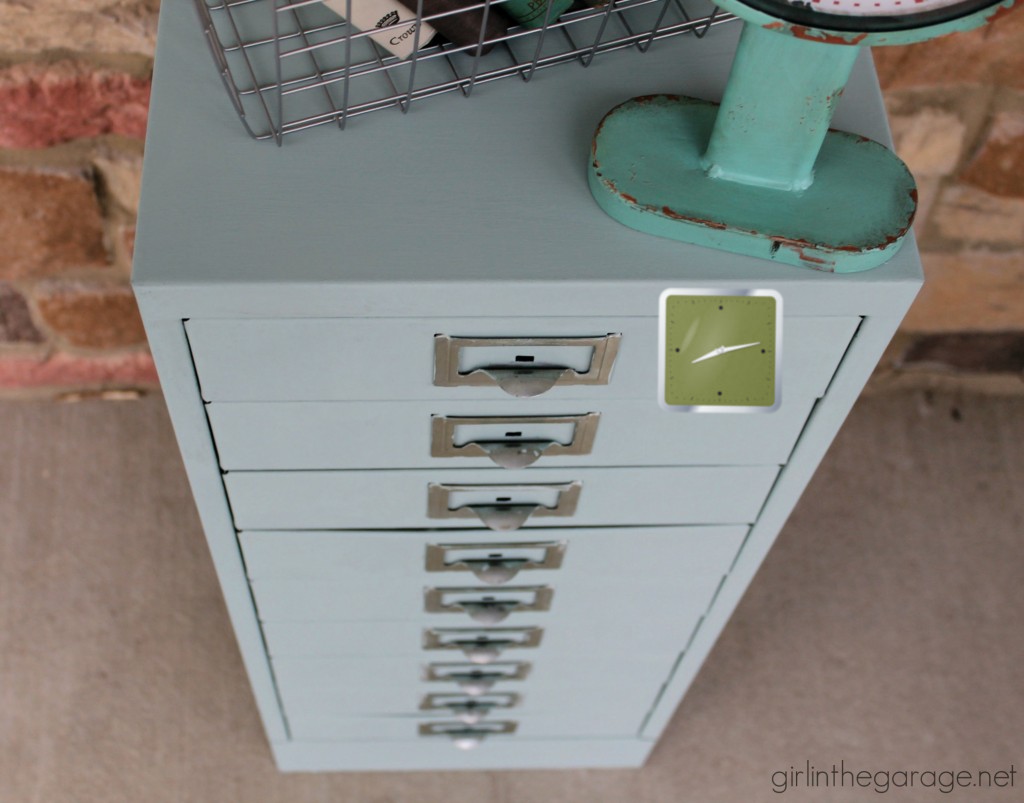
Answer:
8:13
